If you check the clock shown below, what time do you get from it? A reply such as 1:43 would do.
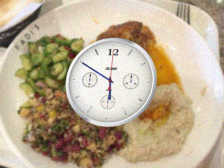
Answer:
5:50
